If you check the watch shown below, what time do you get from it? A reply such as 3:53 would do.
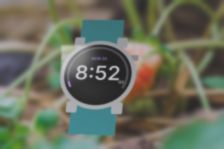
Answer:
8:52
